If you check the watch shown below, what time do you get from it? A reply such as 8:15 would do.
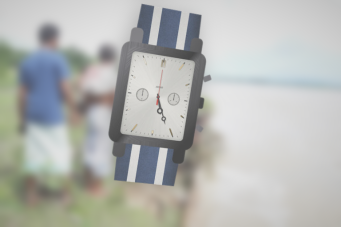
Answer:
5:26
